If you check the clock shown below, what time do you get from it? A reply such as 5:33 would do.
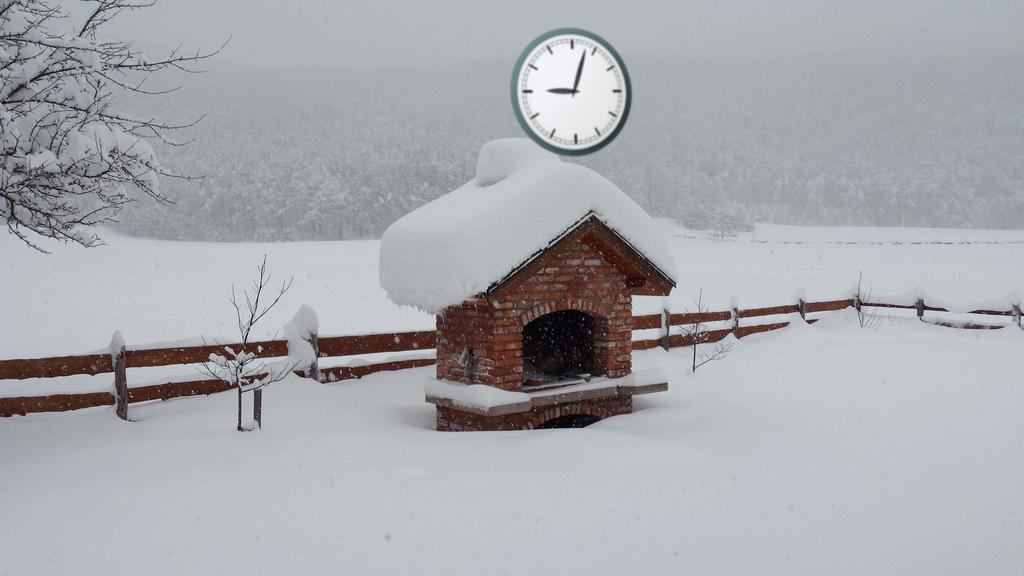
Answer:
9:03
